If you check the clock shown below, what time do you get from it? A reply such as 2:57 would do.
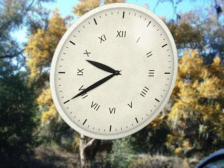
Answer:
9:40
